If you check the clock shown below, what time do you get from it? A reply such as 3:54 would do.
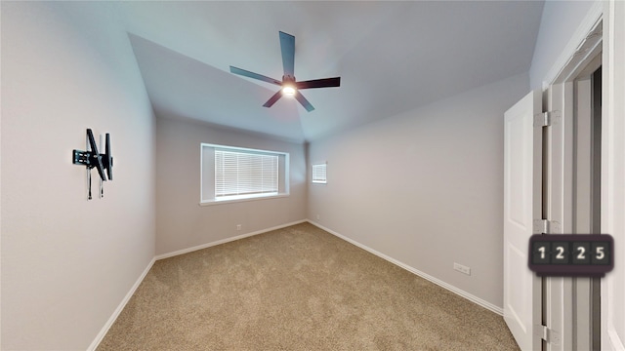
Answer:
12:25
